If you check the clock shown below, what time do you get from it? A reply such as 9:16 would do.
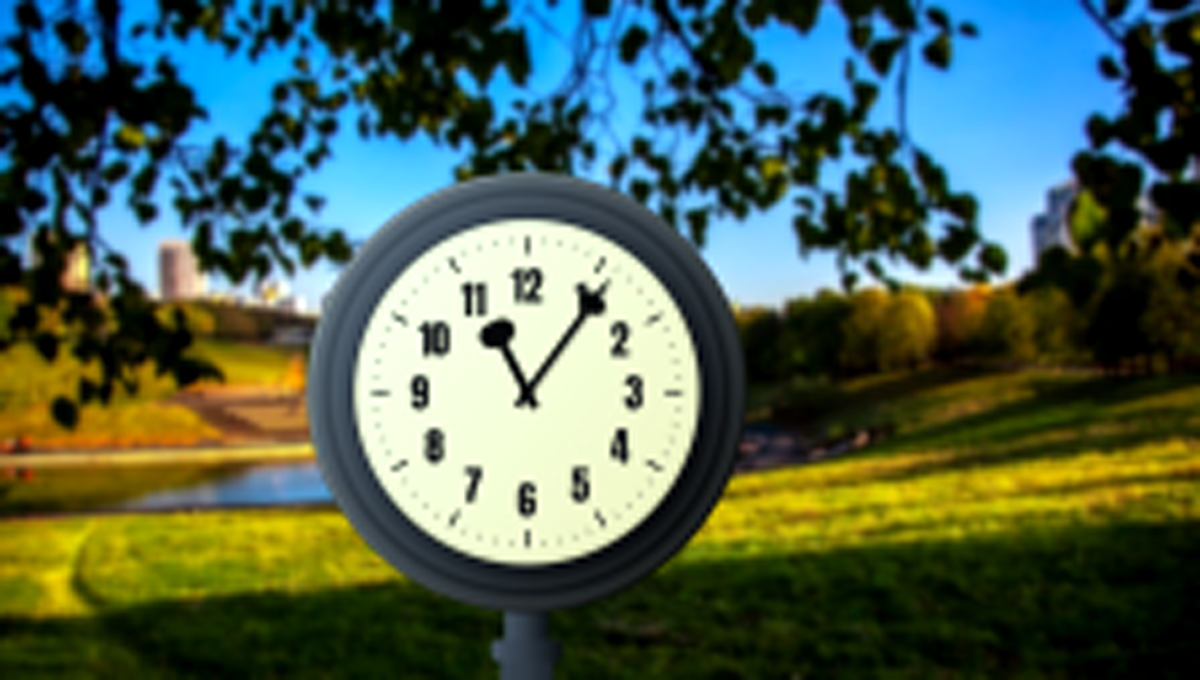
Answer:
11:06
